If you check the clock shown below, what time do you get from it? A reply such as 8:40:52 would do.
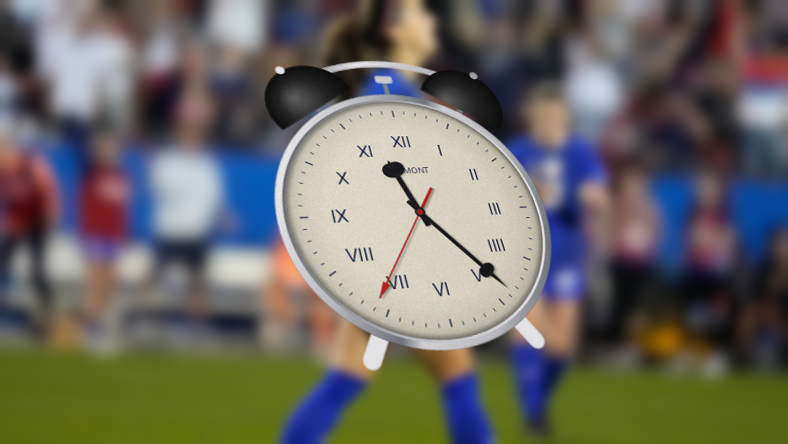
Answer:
11:23:36
